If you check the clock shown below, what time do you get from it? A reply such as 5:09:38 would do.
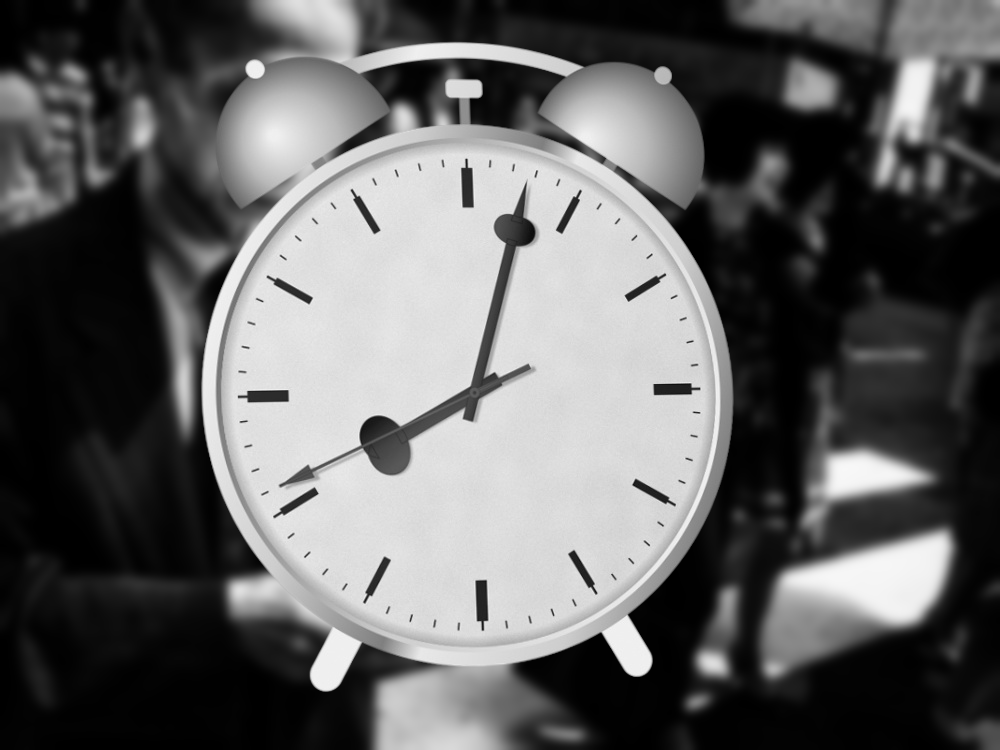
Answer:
8:02:41
